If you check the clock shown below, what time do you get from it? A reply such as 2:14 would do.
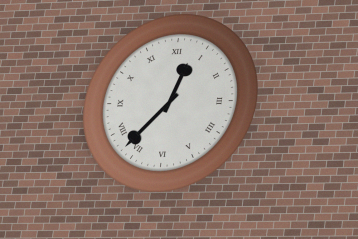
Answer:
12:37
